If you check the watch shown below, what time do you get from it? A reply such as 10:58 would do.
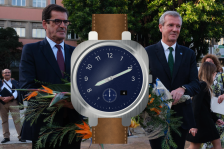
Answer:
8:11
